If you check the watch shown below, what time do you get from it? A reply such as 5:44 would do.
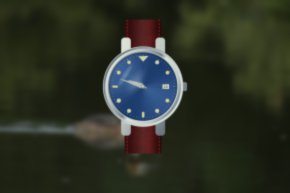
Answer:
9:48
